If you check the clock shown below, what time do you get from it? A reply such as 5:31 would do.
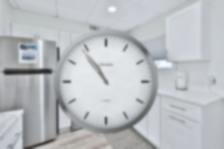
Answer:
10:54
